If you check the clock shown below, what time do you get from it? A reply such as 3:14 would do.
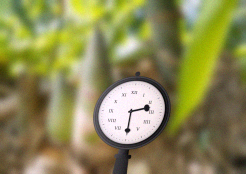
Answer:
2:30
